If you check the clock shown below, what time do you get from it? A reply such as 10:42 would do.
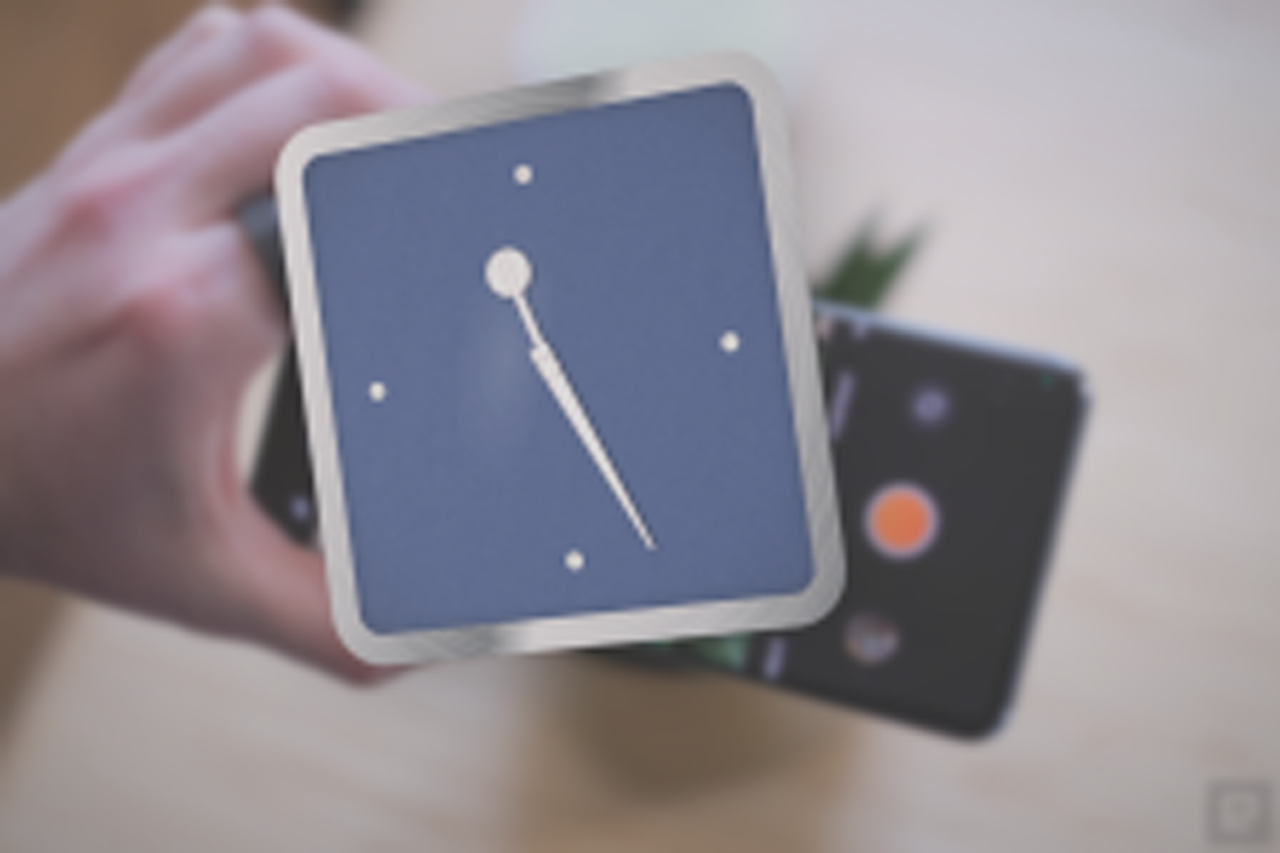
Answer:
11:26
